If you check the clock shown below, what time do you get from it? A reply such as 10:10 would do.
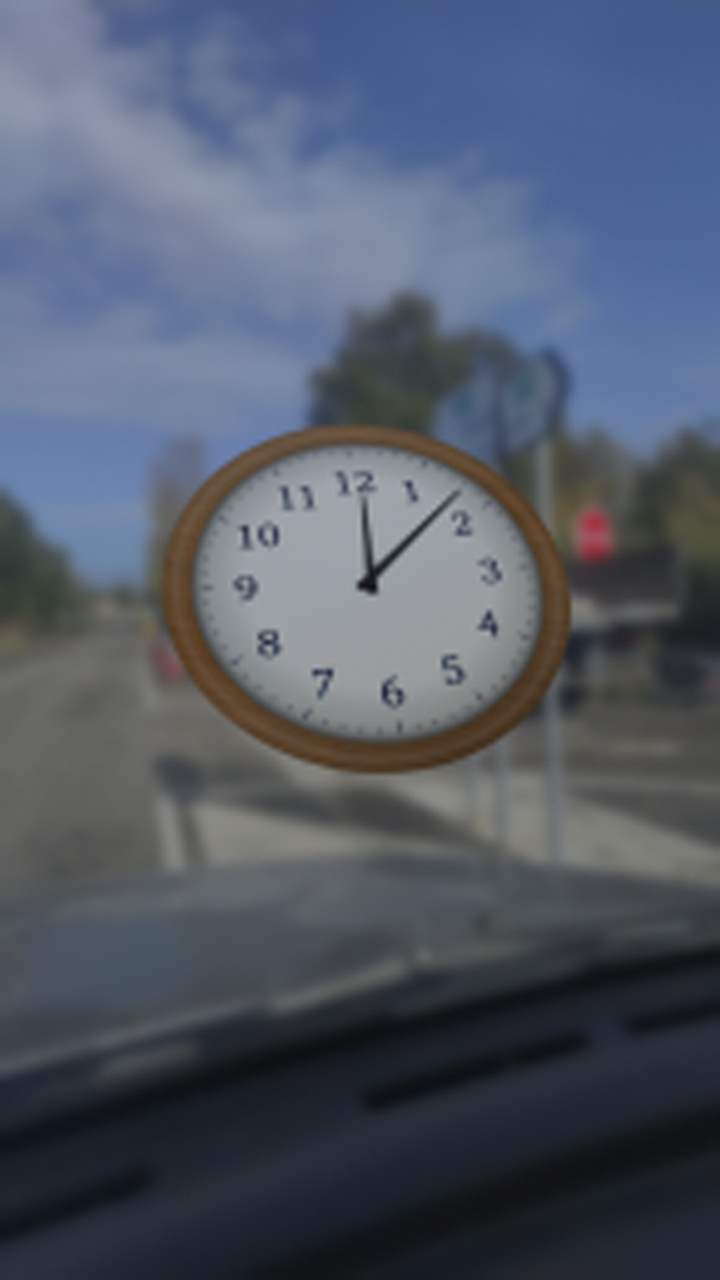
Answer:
12:08
